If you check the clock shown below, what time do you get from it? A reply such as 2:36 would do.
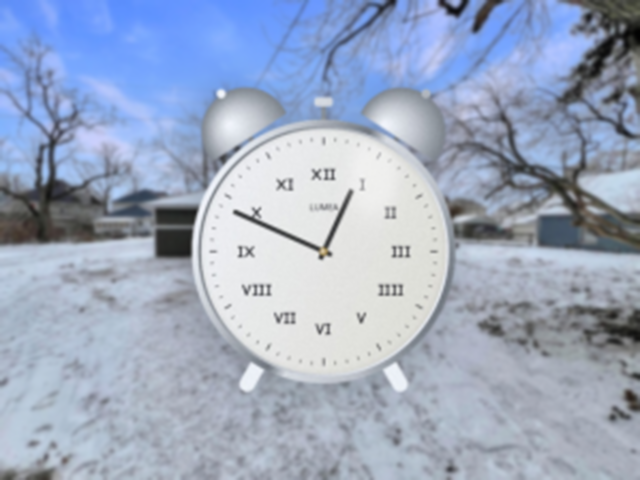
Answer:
12:49
